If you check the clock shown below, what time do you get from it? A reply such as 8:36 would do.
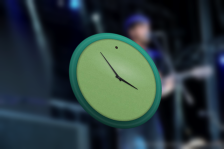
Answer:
3:54
